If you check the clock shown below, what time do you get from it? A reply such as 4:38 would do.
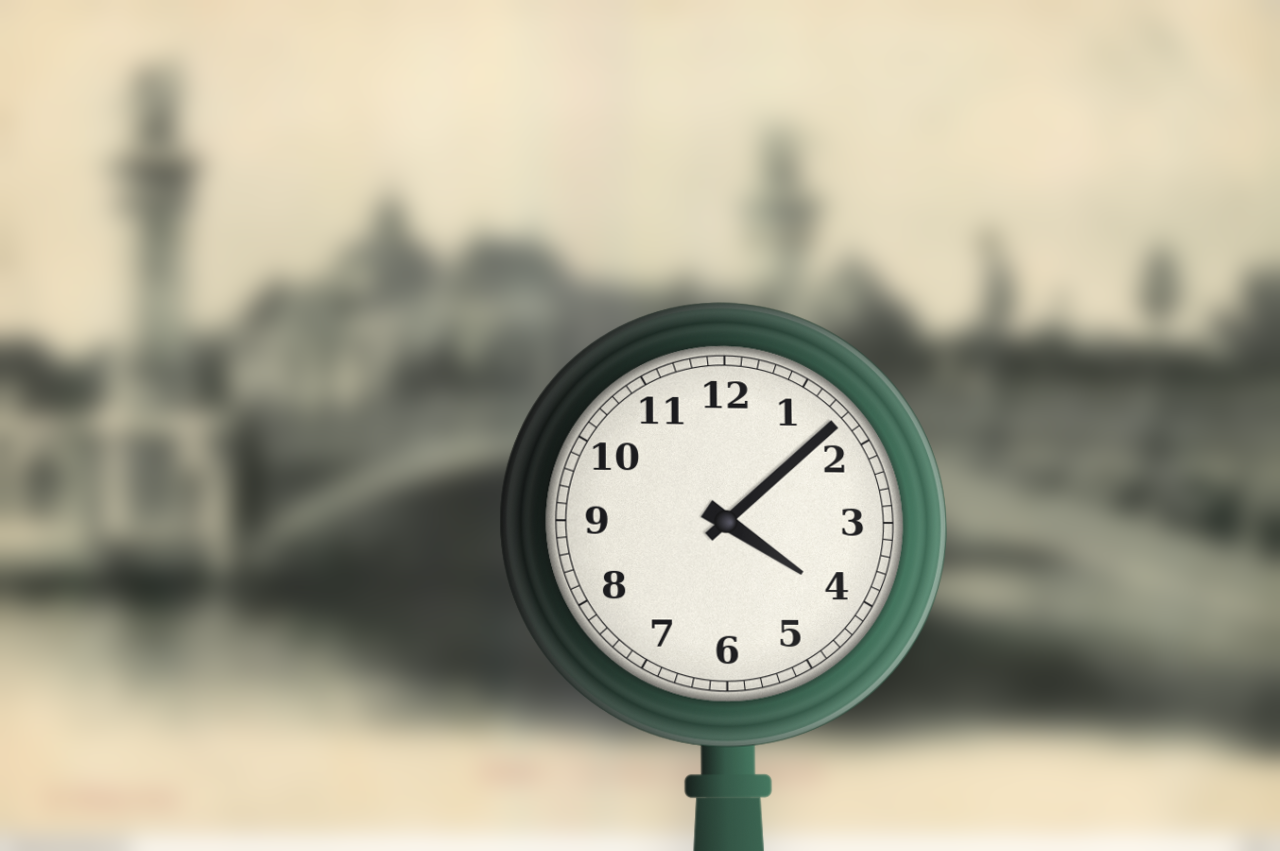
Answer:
4:08
